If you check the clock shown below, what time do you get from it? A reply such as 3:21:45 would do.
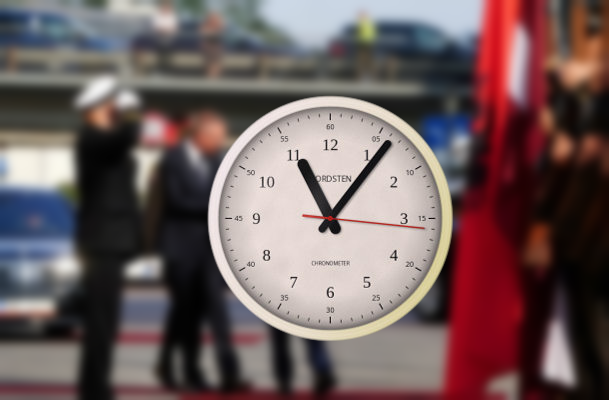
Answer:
11:06:16
